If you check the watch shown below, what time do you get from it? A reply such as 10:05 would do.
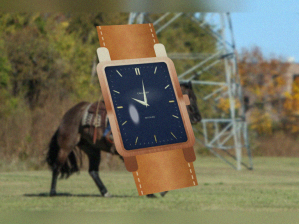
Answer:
10:01
